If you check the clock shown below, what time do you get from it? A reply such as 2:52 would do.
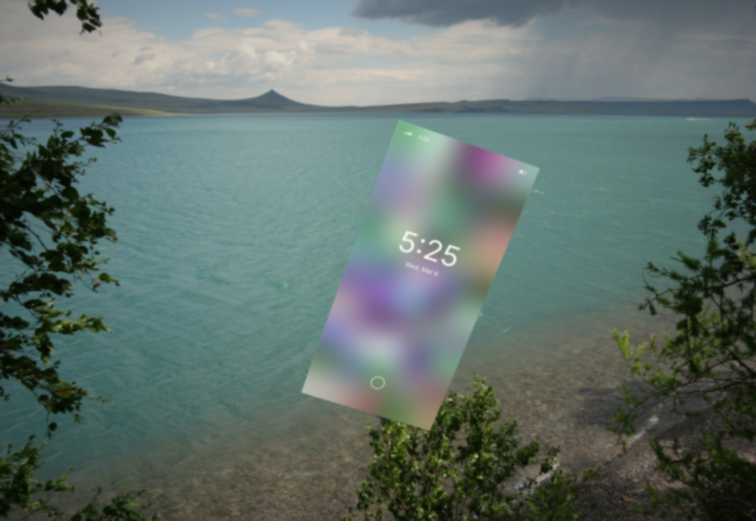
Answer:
5:25
